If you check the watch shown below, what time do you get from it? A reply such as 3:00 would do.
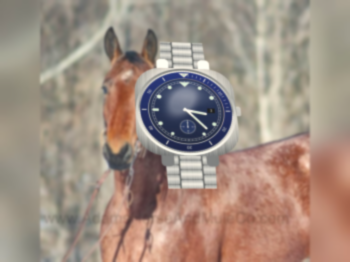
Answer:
3:23
